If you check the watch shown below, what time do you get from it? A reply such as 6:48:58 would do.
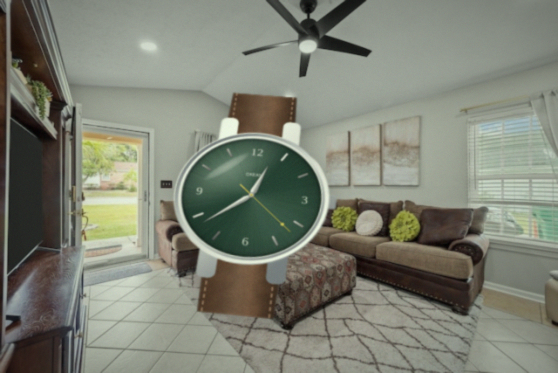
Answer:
12:38:22
